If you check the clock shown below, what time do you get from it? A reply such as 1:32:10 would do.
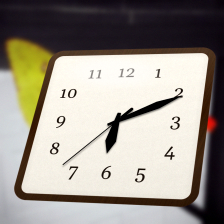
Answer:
6:10:37
